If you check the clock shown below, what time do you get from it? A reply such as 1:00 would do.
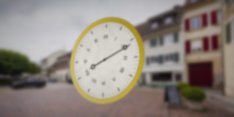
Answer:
8:11
